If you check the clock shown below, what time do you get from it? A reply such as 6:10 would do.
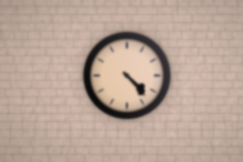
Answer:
4:23
